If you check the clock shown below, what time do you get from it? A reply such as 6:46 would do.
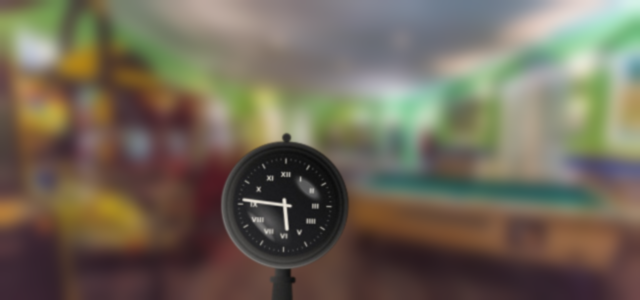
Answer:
5:46
